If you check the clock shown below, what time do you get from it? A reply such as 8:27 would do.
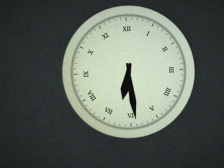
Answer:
6:29
